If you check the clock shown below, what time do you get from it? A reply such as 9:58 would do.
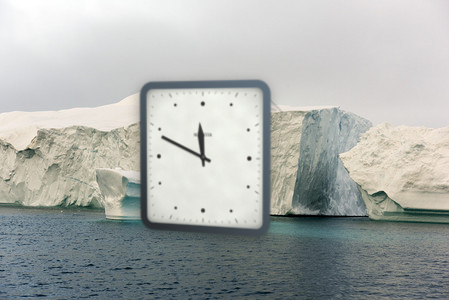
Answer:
11:49
